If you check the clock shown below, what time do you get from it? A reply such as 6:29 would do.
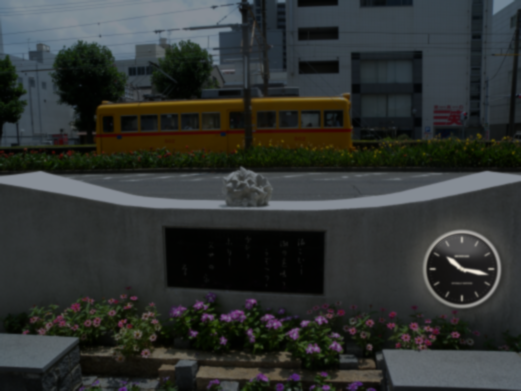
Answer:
10:17
